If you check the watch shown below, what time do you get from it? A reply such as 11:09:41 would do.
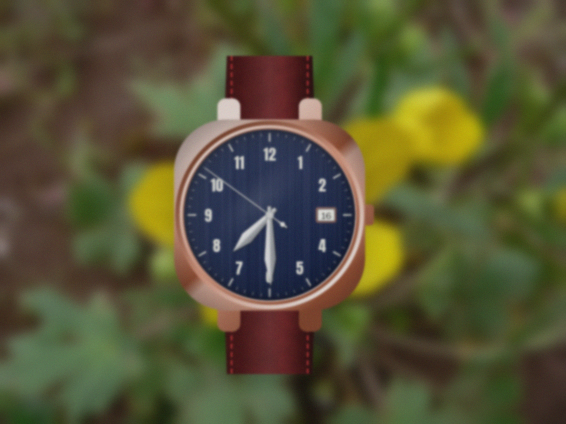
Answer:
7:29:51
